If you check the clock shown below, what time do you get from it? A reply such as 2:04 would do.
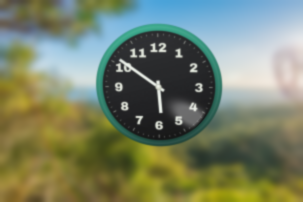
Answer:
5:51
